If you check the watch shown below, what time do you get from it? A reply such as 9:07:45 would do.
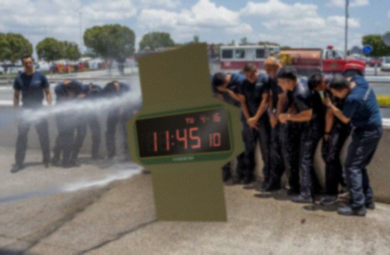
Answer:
11:45:10
